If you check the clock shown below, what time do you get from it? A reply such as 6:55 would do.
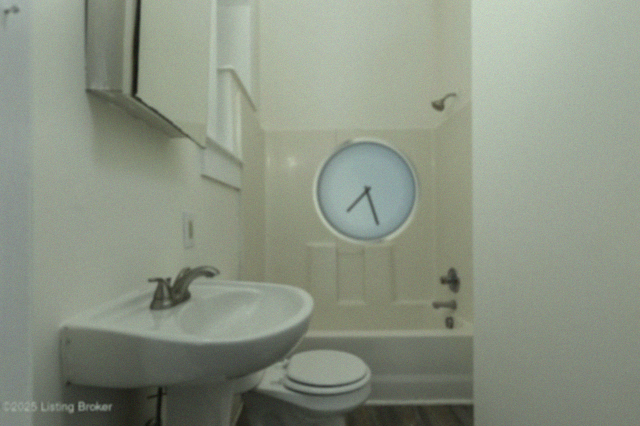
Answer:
7:27
